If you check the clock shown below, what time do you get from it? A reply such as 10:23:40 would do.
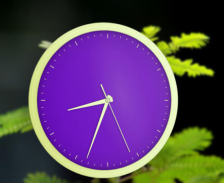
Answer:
8:33:26
